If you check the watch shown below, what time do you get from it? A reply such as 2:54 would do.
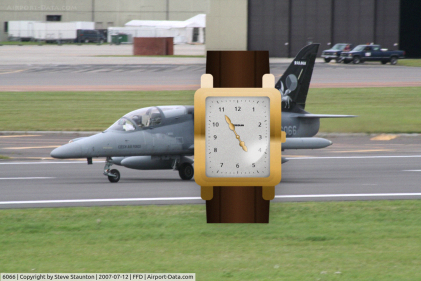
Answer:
4:55
